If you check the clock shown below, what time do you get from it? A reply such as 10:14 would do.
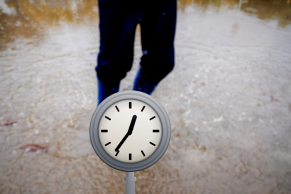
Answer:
12:36
